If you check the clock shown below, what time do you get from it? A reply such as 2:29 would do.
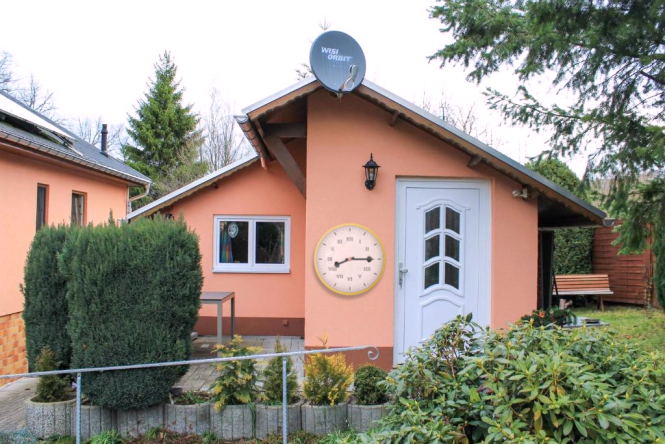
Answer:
8:15
